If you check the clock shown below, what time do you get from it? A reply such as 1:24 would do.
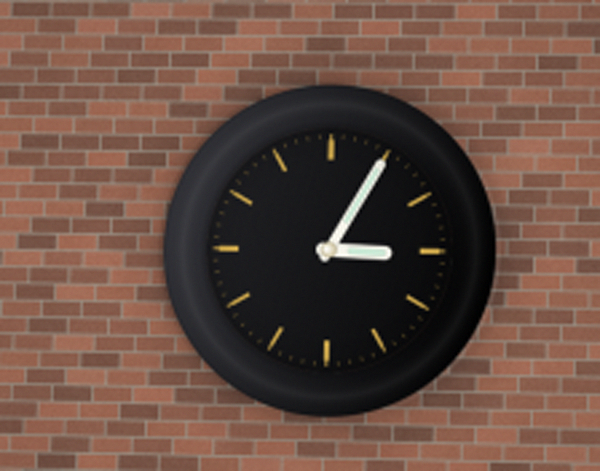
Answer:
3:05
